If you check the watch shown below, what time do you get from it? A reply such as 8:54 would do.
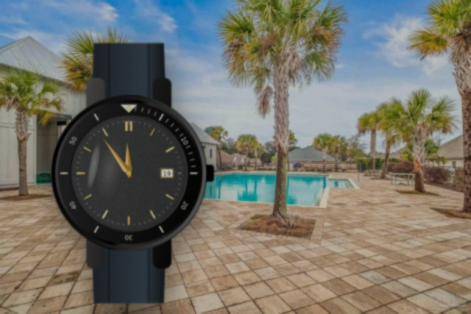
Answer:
11:54
